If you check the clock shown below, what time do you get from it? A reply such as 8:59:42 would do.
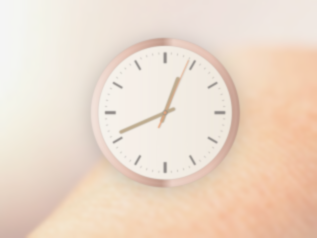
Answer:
12:41:04
